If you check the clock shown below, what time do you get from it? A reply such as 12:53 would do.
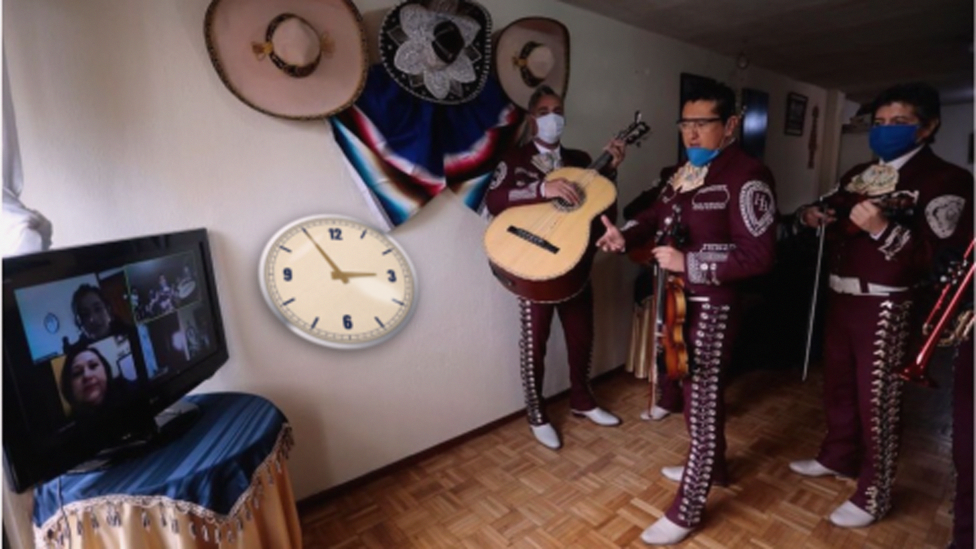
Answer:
2:55
